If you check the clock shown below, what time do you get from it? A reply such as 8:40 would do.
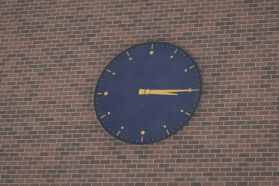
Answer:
3:15
